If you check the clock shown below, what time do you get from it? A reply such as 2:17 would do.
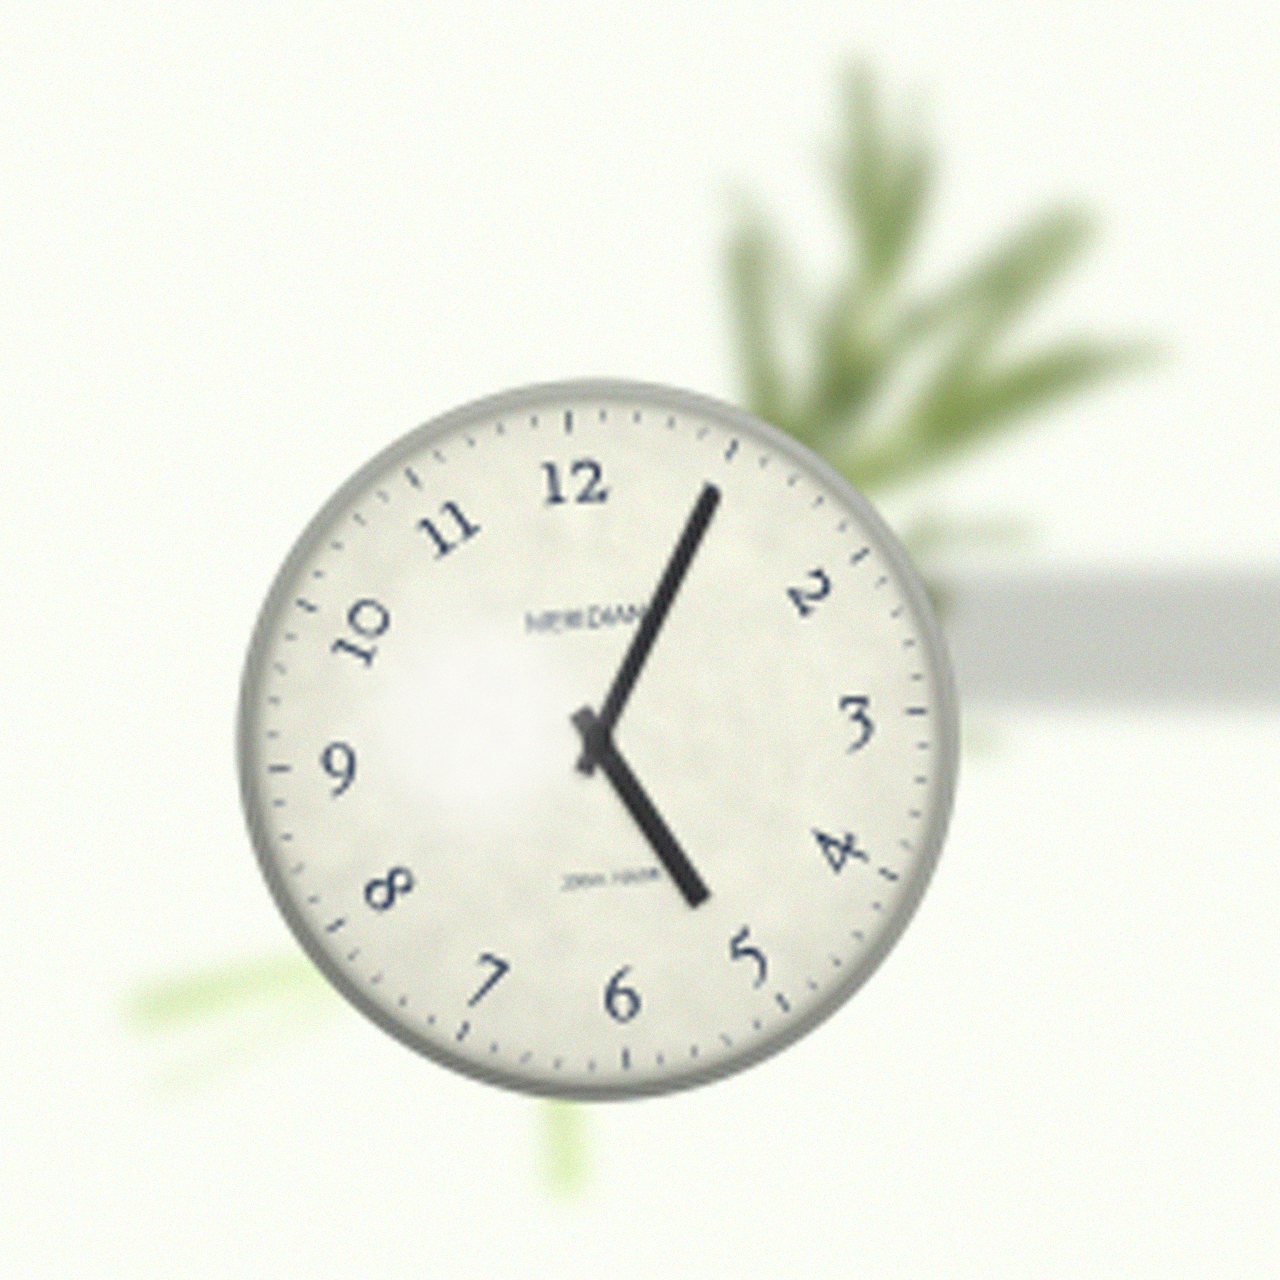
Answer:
5:05
